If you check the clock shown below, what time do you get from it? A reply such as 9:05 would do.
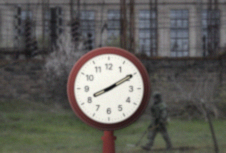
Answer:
8:10
